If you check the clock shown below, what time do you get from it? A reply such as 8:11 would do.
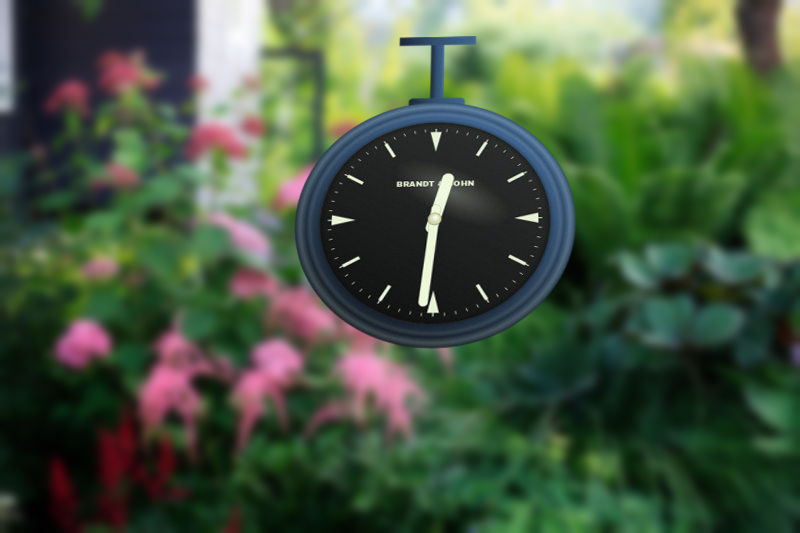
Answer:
12:31
